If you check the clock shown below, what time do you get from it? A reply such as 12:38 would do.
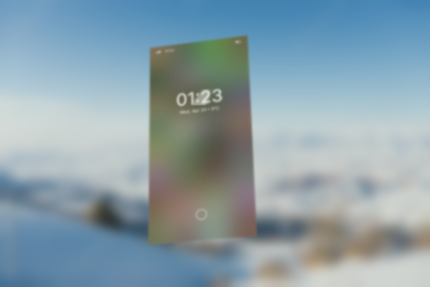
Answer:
1:23
